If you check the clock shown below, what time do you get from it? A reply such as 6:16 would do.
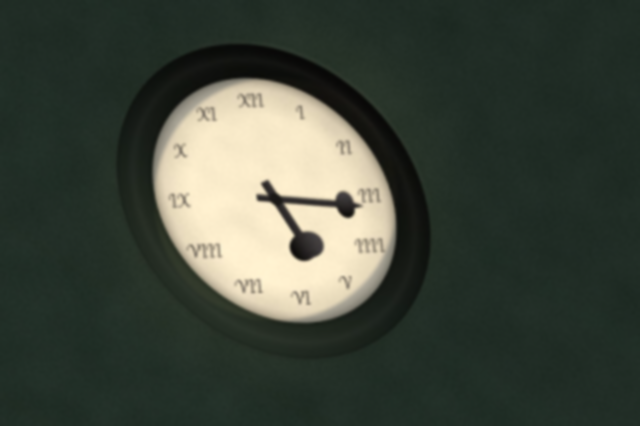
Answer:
5:16
